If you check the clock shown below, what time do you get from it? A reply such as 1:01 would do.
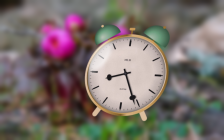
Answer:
8:26
